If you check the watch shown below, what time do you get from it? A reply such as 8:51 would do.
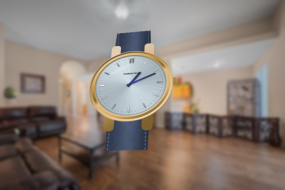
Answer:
1:11
